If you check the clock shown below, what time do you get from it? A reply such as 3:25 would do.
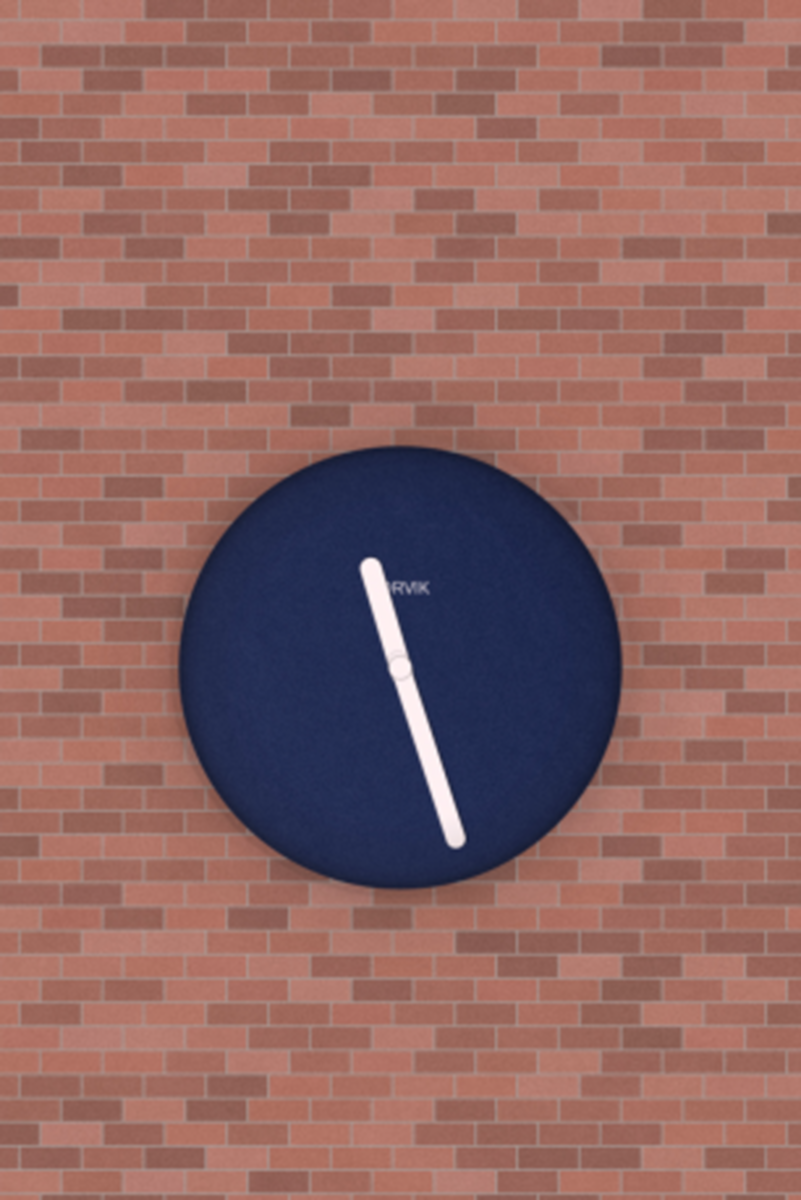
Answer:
11:27
